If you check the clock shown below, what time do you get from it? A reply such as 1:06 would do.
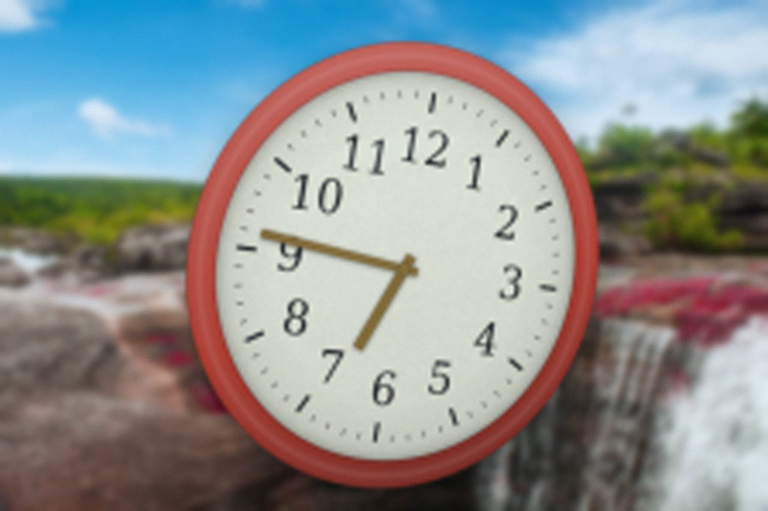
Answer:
6:46
